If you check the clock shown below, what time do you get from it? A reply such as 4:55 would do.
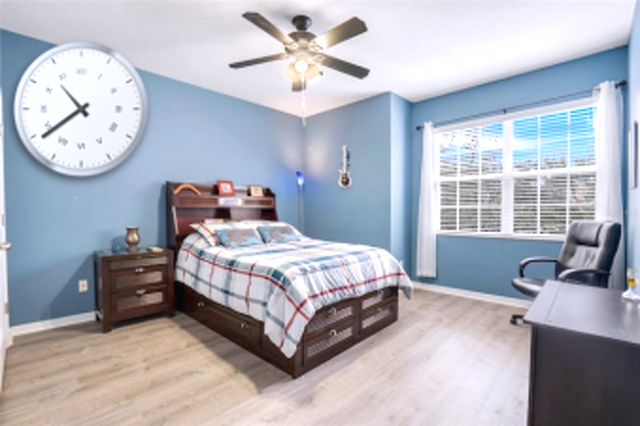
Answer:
10:39
